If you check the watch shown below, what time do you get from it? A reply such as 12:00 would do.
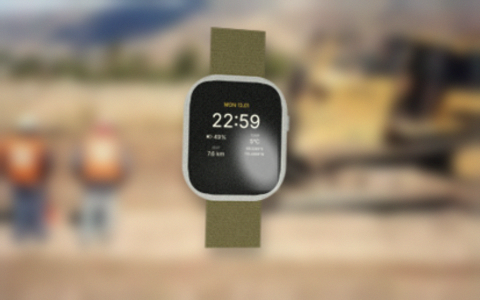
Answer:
22:59
